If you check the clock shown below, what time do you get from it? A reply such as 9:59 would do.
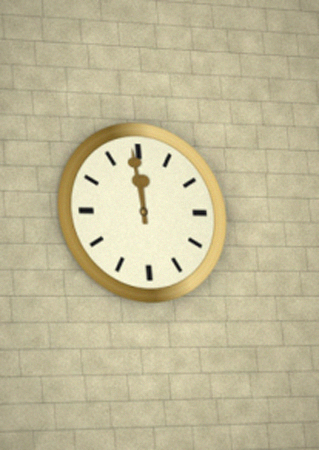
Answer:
11:59
